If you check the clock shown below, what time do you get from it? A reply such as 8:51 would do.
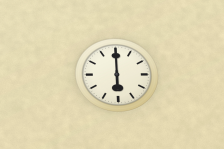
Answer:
6:00
